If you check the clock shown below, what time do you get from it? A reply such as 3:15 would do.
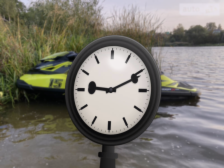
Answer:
9:11
